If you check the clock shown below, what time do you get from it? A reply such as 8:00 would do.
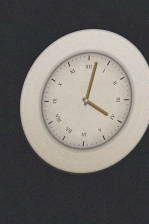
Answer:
4:02
